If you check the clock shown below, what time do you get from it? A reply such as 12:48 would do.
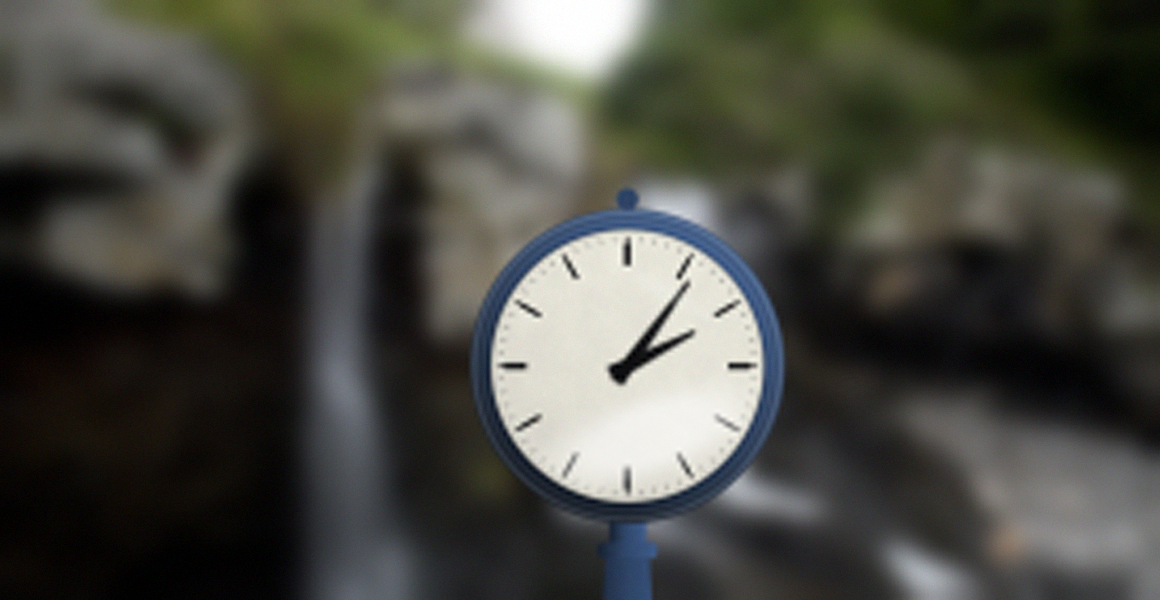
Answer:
2:06
